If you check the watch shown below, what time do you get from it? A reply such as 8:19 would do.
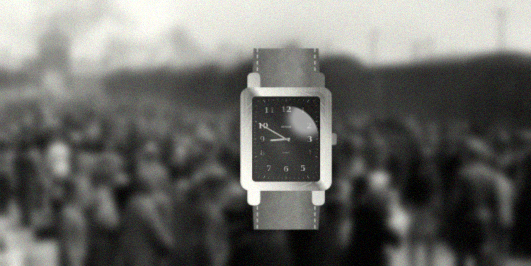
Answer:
8:50
